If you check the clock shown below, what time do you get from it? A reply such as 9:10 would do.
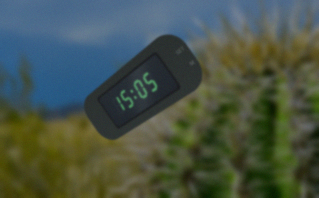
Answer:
15:05
